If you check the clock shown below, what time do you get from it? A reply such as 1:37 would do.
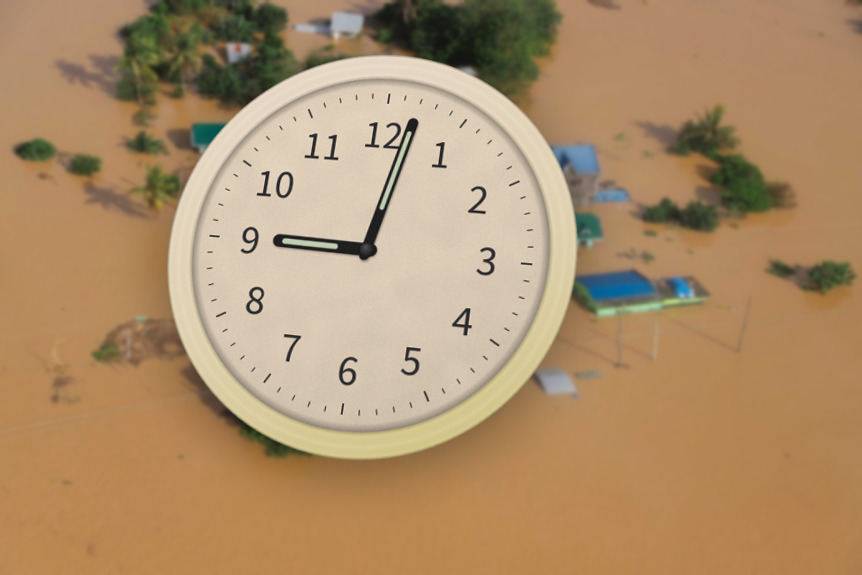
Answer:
9:02
